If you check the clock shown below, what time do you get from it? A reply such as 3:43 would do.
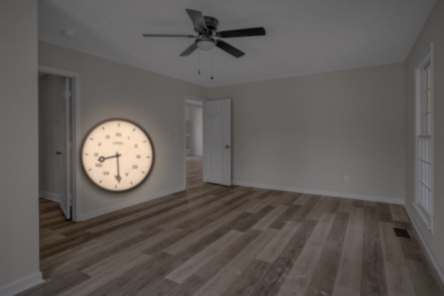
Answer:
8:29
